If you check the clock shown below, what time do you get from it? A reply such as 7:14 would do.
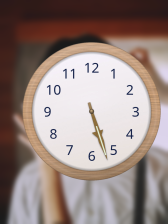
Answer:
5:27
